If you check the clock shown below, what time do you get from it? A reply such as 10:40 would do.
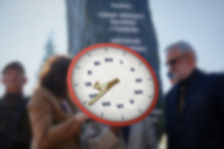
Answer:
8:39
